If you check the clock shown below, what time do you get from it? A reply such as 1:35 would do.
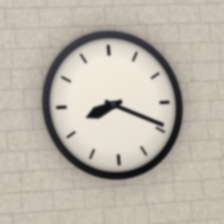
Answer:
8:19
